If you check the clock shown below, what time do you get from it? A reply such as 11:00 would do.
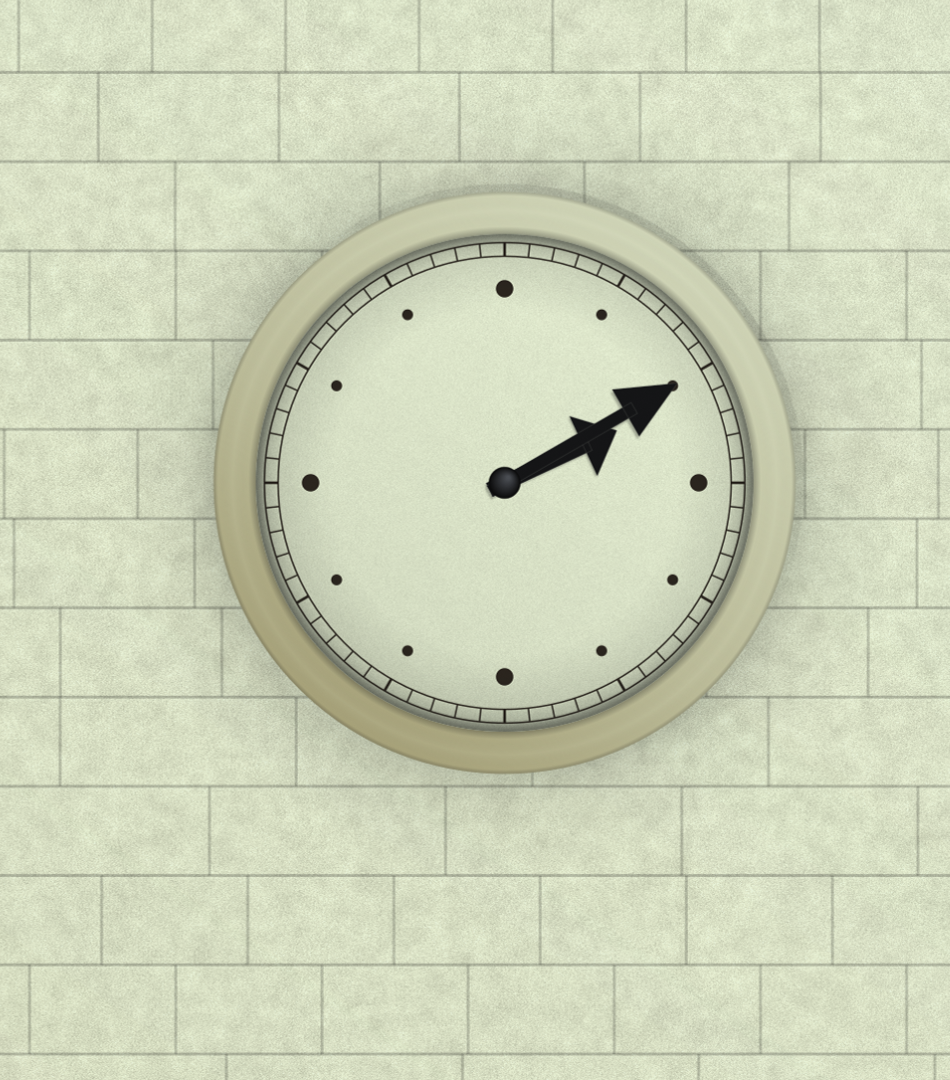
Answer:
2:10
